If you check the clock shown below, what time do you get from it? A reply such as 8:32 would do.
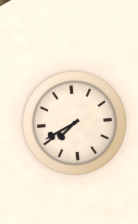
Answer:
7:41
